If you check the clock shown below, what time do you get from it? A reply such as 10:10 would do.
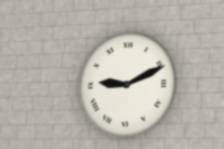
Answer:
9:11
